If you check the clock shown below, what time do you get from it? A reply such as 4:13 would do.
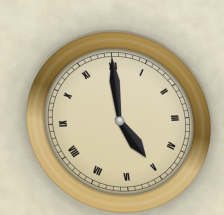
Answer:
5:00
